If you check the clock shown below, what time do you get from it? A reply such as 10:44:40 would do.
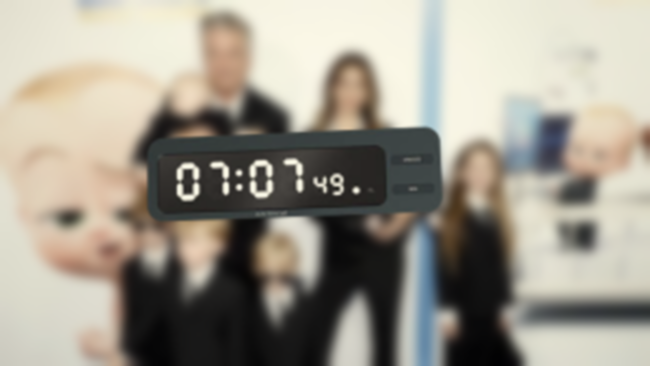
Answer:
7:07:49
